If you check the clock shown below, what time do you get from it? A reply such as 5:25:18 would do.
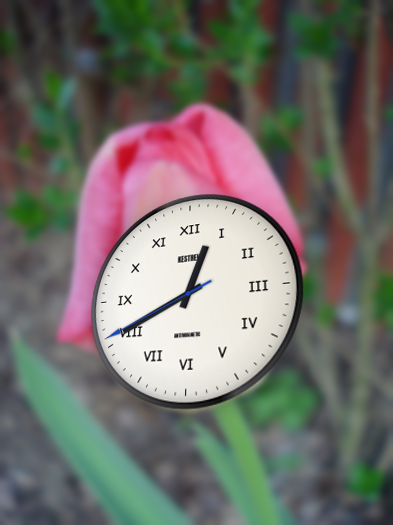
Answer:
12:40:41
